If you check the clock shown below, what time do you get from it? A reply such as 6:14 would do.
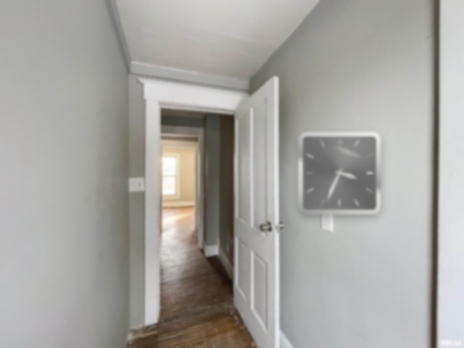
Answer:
3:34
